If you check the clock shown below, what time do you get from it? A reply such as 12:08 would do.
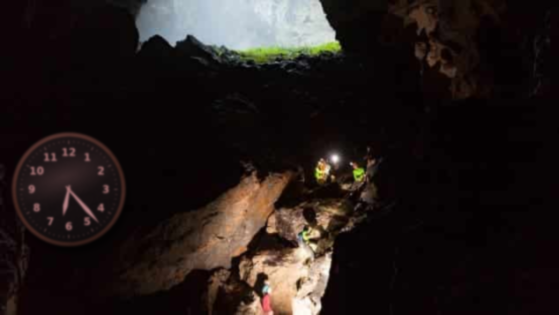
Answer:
6:23
